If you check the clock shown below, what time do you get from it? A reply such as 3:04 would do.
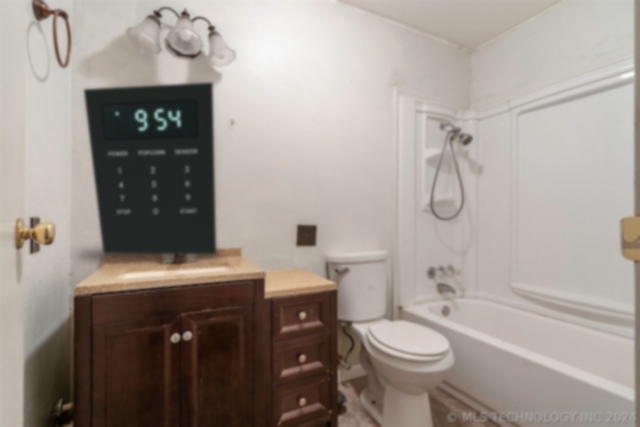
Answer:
9:54
